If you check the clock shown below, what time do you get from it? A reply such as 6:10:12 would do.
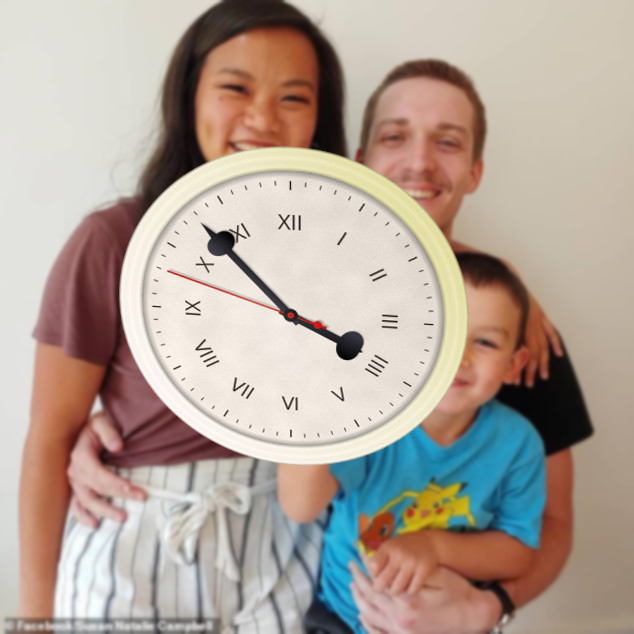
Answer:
3:52:48
